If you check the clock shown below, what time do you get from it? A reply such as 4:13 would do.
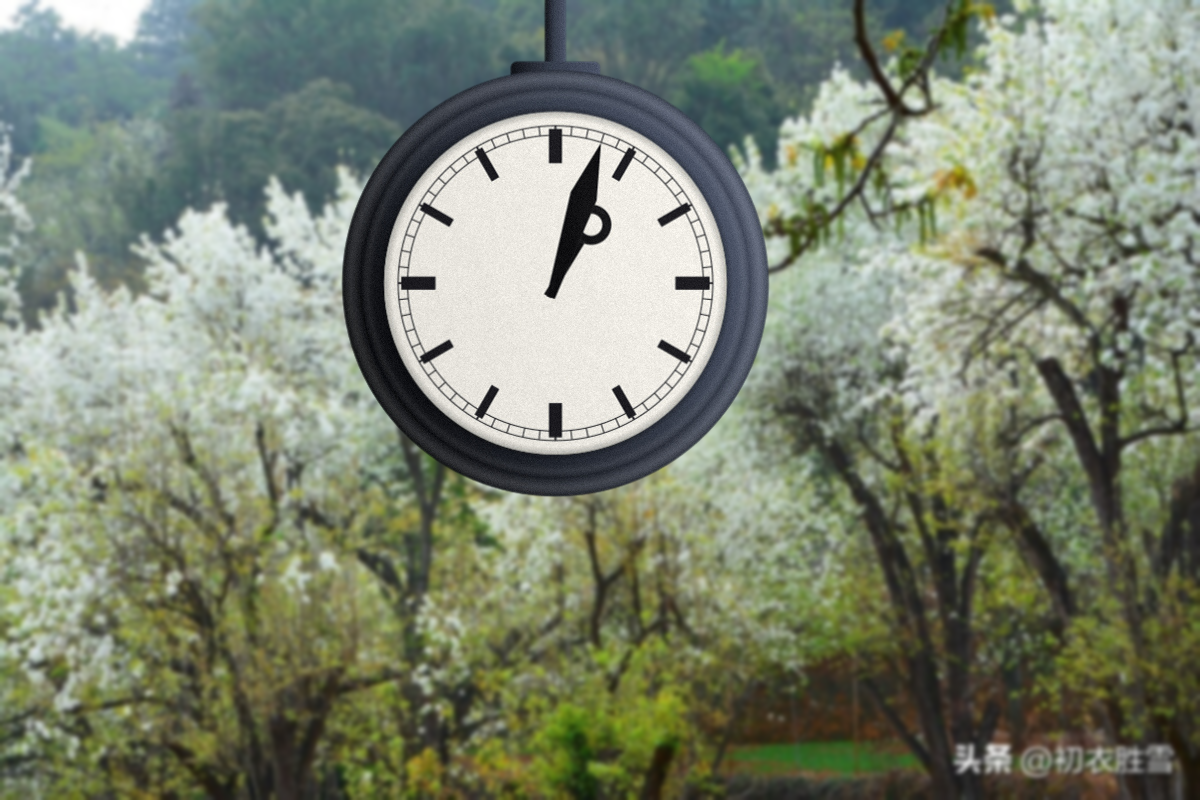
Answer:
1:03
